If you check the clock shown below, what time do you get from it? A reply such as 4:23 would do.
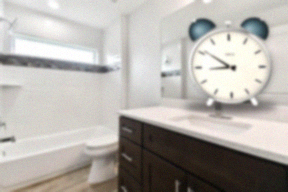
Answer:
8:51
